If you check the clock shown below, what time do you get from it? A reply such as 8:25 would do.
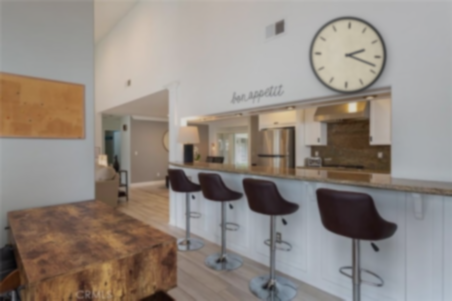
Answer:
2:18
